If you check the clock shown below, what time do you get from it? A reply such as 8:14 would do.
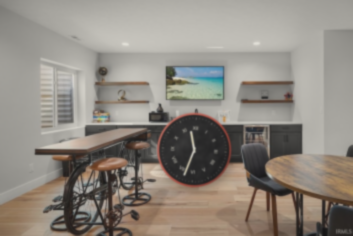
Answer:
11:33
